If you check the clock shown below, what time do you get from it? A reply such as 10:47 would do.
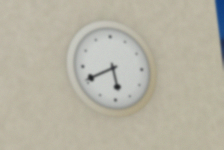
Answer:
5:41
